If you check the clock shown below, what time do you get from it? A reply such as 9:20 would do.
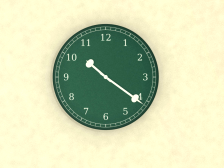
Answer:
10:21
